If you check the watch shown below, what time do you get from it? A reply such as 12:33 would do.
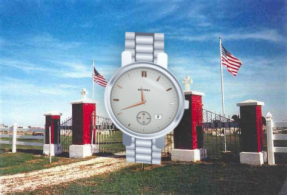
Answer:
11:41
